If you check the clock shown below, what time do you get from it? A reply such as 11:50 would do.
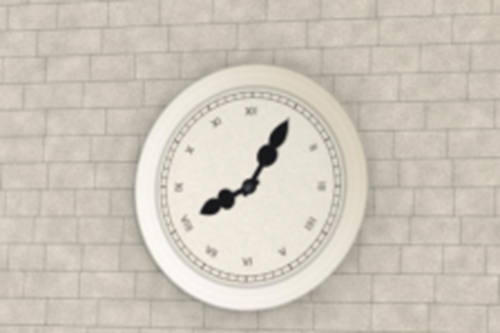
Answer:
8:05
